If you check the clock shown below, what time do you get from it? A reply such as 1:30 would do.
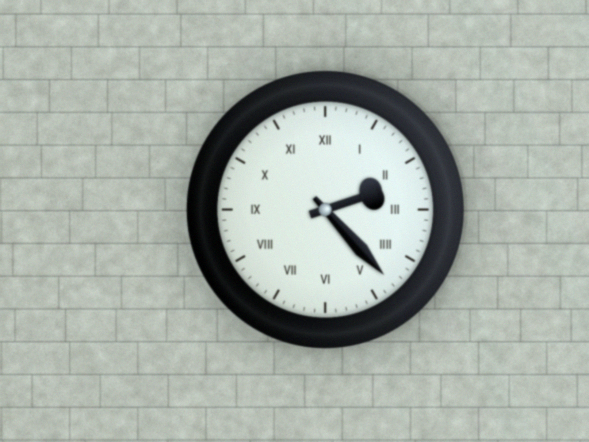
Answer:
2:23
